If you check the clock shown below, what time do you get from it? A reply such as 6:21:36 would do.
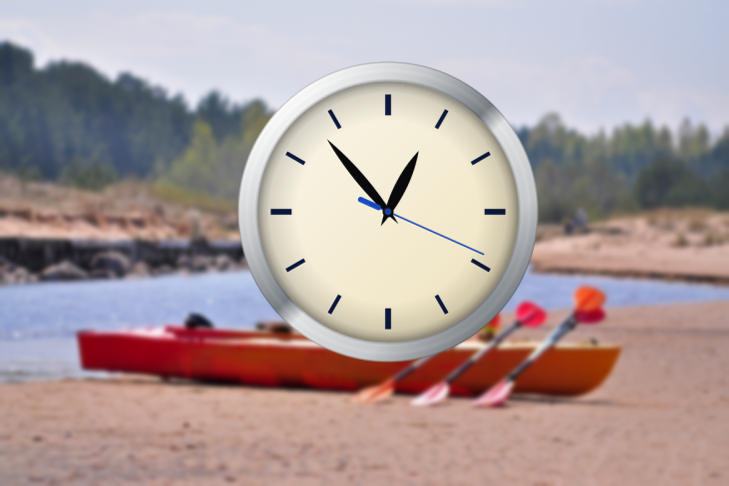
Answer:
12:53:19
